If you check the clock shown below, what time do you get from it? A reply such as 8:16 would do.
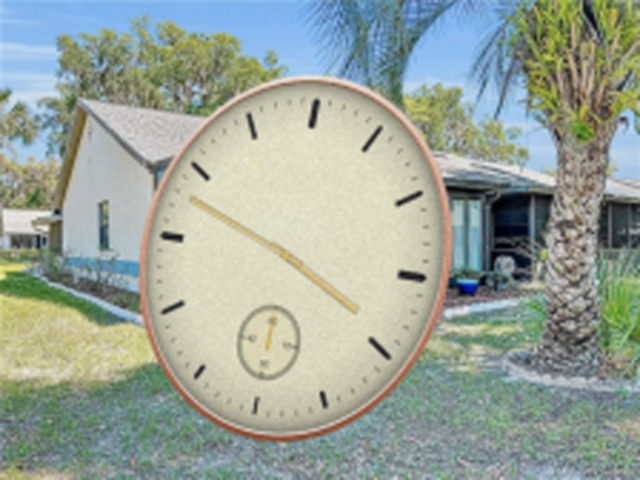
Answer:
3:48
